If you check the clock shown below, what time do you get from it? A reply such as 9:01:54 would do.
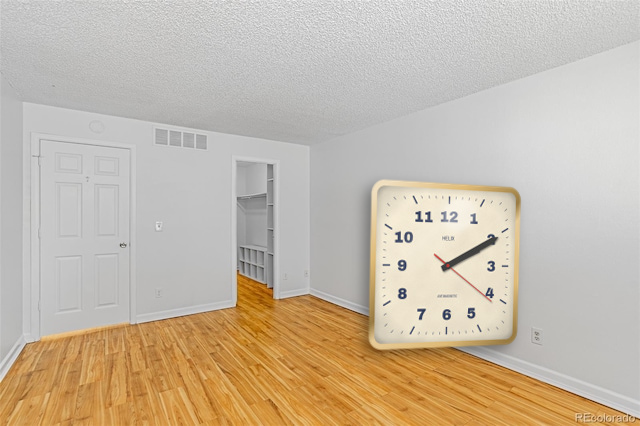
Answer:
2:10:21
